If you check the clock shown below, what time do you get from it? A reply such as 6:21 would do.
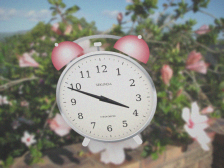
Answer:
3:49
